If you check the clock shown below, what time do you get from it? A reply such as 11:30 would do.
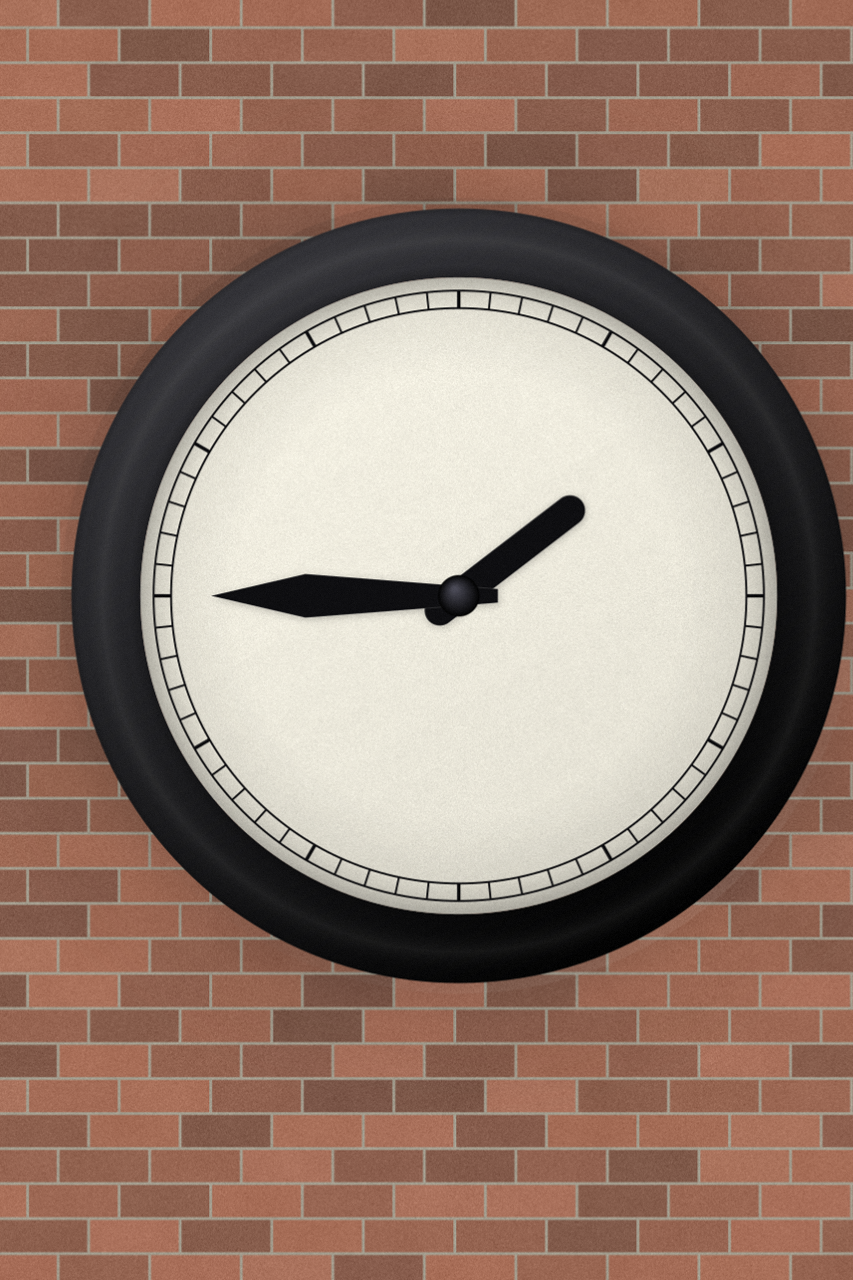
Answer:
1:45
